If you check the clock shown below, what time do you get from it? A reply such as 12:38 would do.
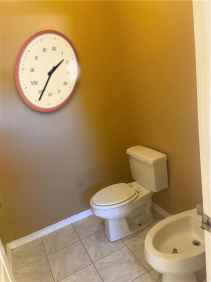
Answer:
1:34
